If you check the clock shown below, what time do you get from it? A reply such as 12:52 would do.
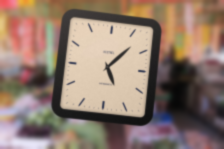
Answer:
5:07
